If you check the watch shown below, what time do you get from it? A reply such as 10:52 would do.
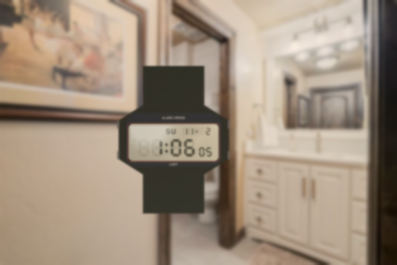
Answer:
1:06
